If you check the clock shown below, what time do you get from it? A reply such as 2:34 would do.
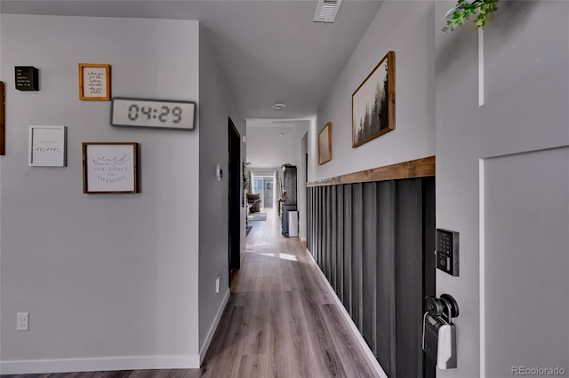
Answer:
4:29
